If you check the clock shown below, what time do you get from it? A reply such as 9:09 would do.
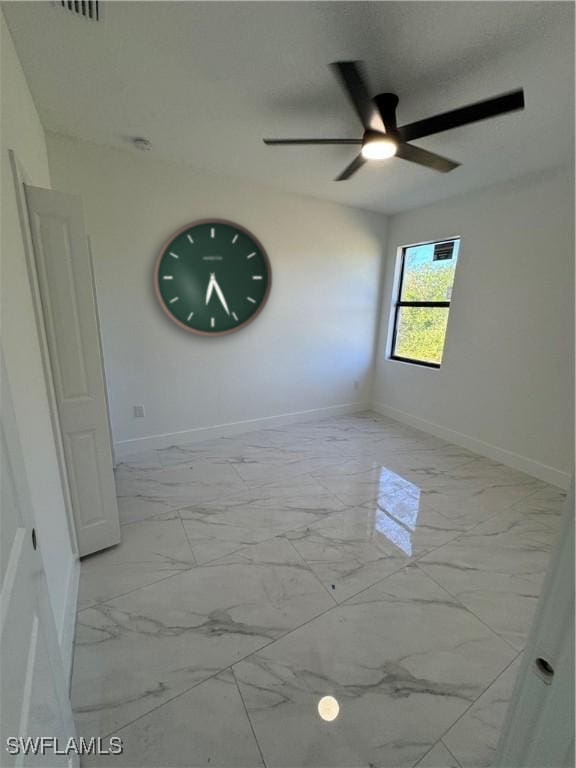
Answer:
6:26
